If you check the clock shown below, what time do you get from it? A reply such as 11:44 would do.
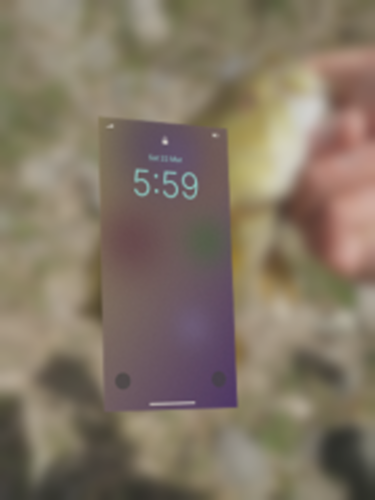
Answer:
5:59
